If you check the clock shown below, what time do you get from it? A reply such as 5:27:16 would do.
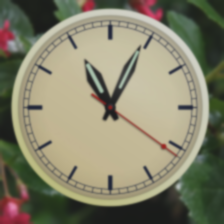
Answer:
11:04:21
